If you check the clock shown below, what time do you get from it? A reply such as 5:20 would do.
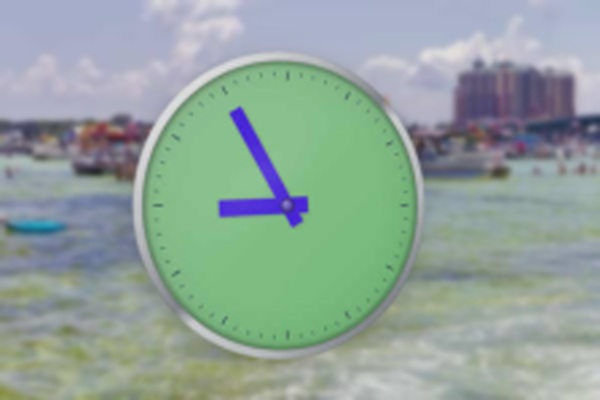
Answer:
8:55
